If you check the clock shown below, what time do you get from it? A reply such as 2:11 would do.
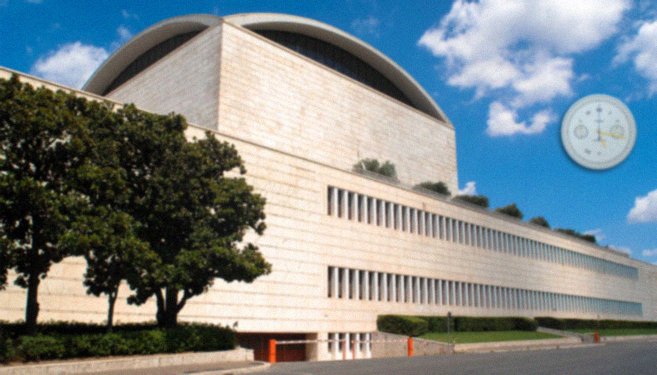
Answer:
5:17
